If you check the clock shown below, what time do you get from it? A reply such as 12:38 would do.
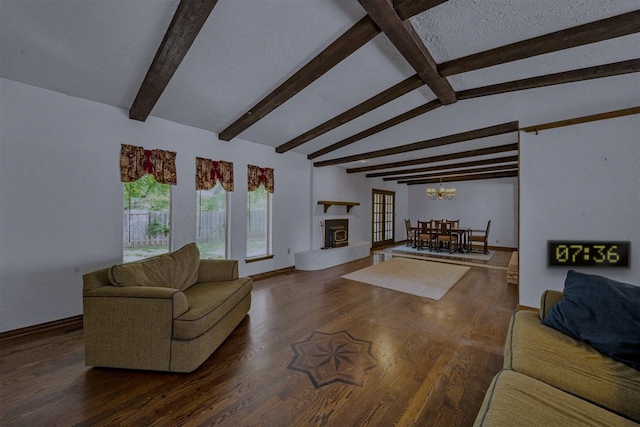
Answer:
7:36
